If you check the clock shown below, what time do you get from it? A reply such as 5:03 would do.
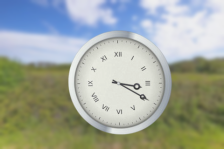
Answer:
3:20
